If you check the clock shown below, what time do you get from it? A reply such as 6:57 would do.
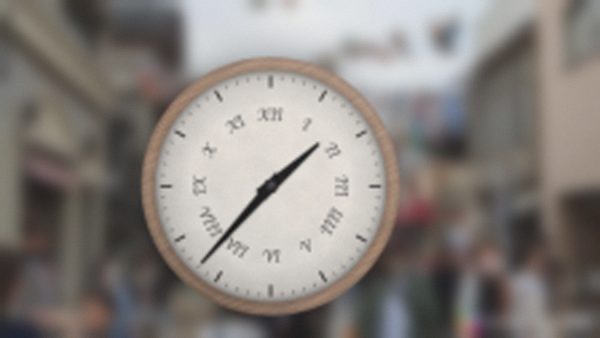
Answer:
1:37
